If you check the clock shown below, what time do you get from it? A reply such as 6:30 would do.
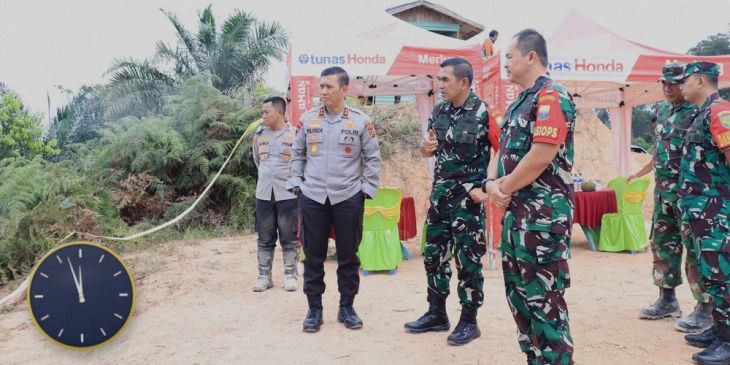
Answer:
11:57
